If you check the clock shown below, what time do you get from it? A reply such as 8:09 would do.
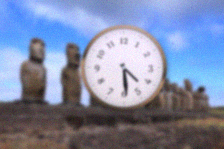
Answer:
4:29
